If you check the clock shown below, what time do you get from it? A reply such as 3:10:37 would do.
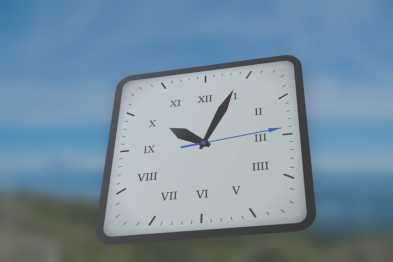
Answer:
10:04:14
